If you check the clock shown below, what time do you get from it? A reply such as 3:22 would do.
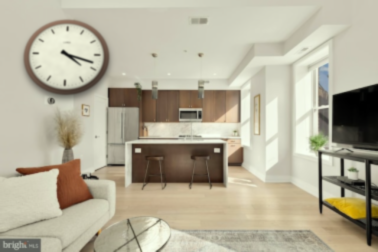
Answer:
4:18
